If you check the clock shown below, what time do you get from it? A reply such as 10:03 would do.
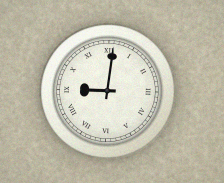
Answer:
9:01
